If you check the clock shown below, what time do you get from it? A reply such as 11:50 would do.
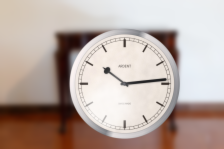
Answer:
10:14
